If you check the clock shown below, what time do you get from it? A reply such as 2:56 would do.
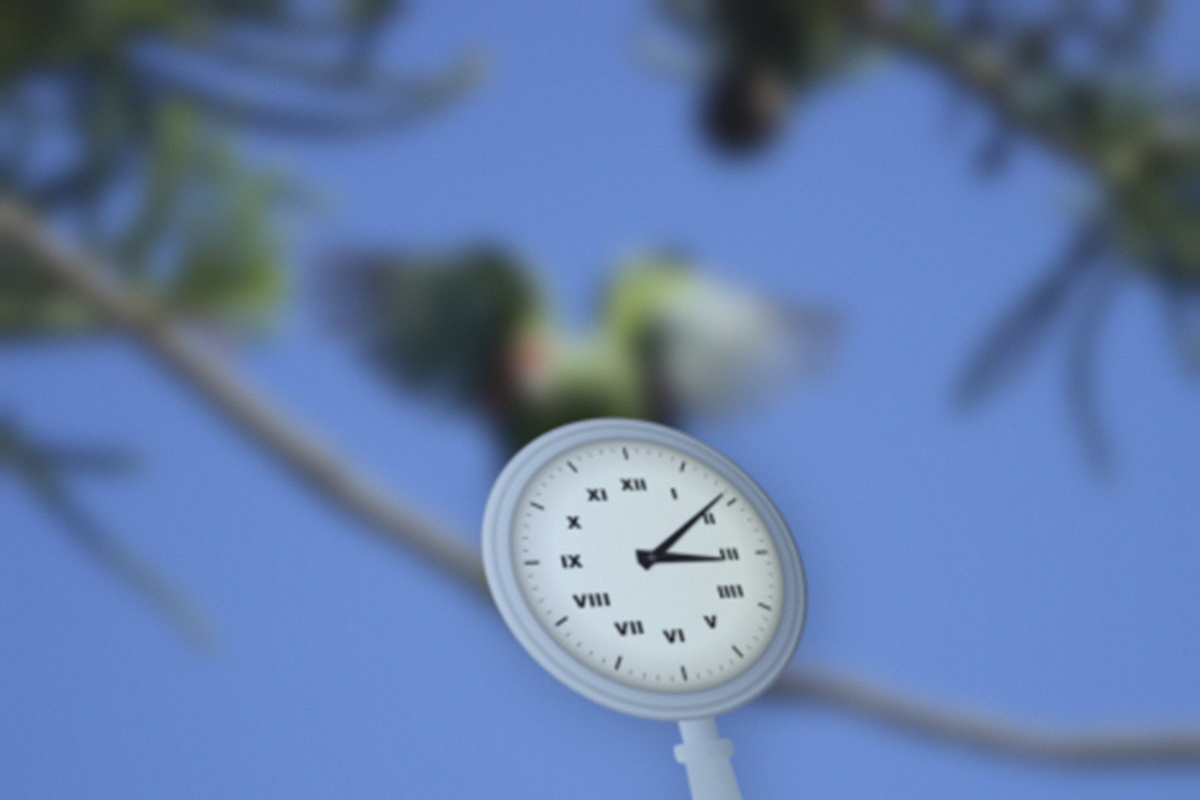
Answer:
3:09
